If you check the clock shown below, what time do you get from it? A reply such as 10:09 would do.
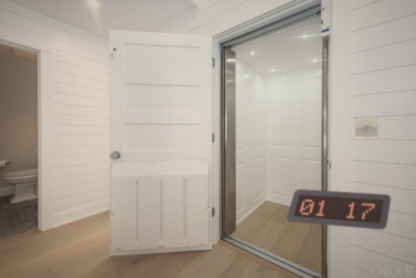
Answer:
1:17
